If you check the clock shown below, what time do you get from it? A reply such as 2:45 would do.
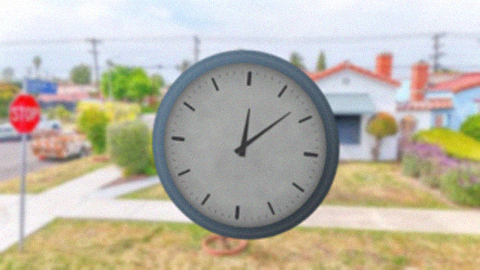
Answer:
12:08
